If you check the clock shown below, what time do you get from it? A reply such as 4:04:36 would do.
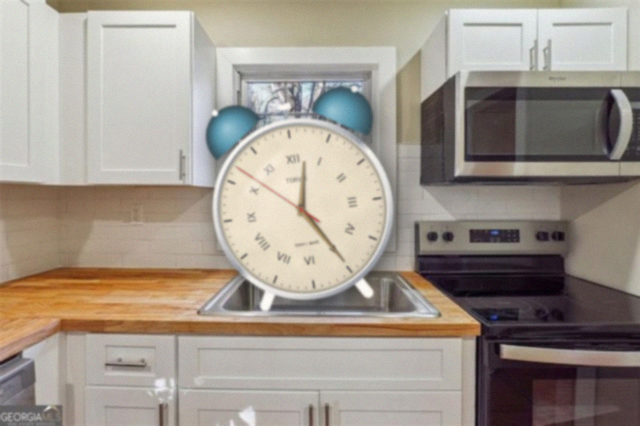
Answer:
12:24:52
